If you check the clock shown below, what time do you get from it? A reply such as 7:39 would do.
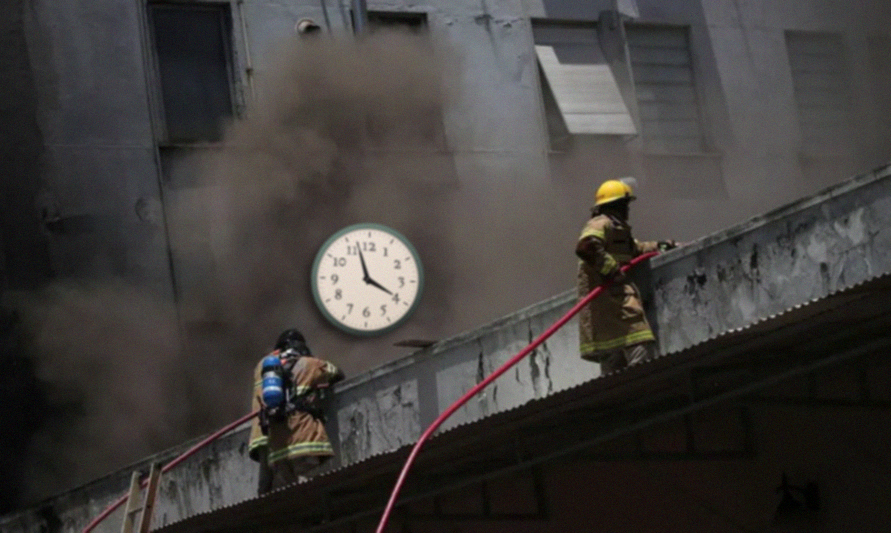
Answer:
3:57
